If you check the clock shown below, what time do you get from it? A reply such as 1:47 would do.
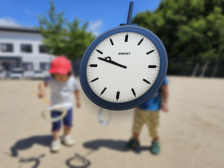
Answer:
9:48
